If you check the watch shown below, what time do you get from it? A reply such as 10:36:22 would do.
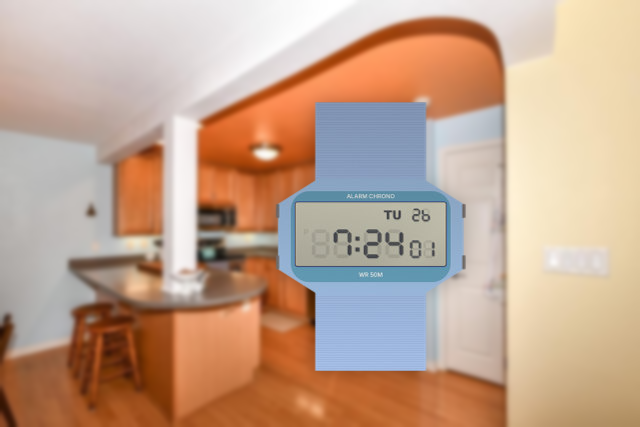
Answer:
7:24:01
